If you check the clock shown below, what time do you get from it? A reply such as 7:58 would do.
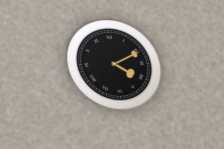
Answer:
4:11
